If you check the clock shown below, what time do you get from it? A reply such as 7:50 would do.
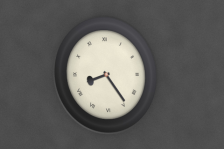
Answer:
8:24
